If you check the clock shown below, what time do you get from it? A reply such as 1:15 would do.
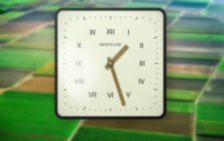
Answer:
1:27
